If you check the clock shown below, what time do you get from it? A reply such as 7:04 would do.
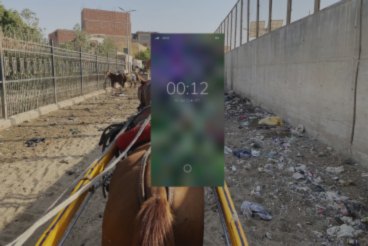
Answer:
0:12
